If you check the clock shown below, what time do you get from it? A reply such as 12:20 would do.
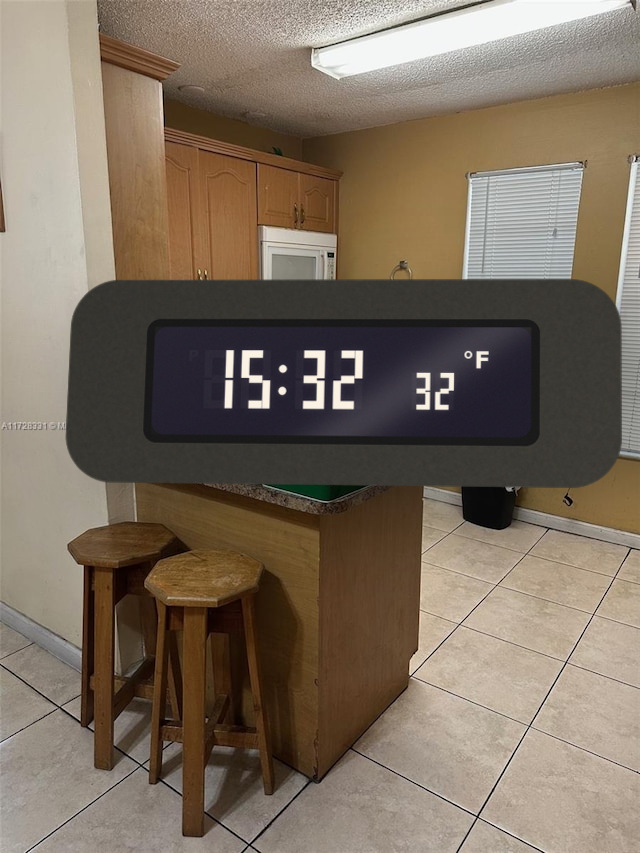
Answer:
15:32
